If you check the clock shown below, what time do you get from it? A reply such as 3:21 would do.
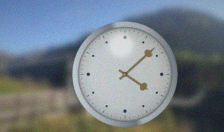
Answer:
4:08
